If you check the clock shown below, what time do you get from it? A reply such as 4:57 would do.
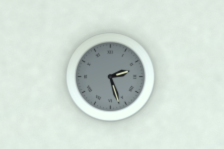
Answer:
2:27
